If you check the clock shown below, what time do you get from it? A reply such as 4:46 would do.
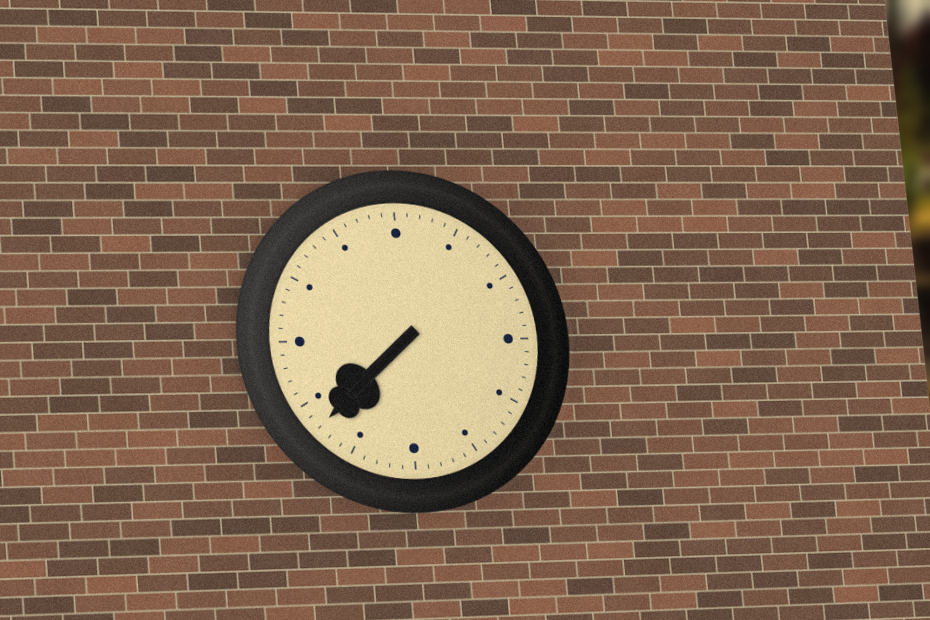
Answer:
7:38
